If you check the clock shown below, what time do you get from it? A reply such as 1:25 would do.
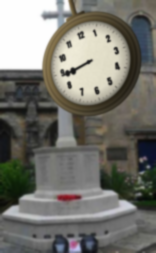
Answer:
8:44
